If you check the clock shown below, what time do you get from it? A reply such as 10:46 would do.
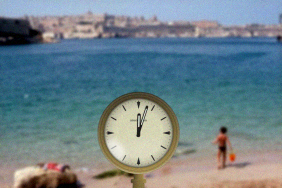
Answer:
12:03
